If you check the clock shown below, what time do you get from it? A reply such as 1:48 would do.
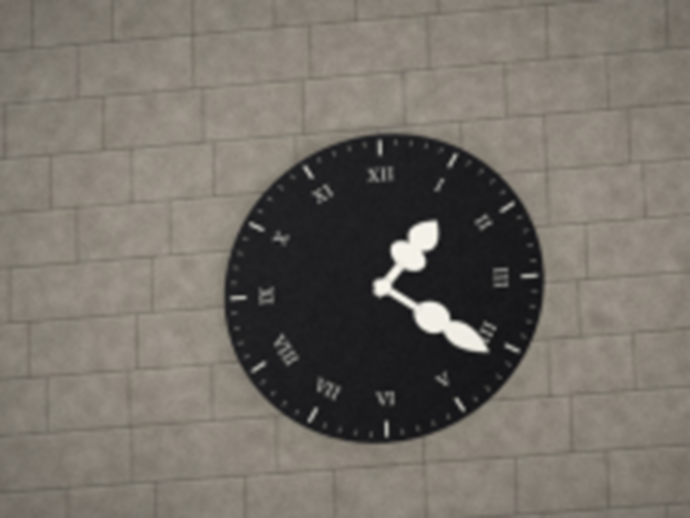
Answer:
1:21
